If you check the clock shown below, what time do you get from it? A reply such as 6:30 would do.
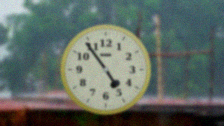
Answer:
4:54
